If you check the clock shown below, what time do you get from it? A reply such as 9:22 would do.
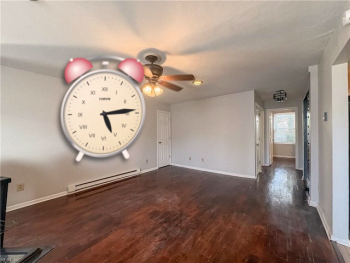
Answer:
5:14
